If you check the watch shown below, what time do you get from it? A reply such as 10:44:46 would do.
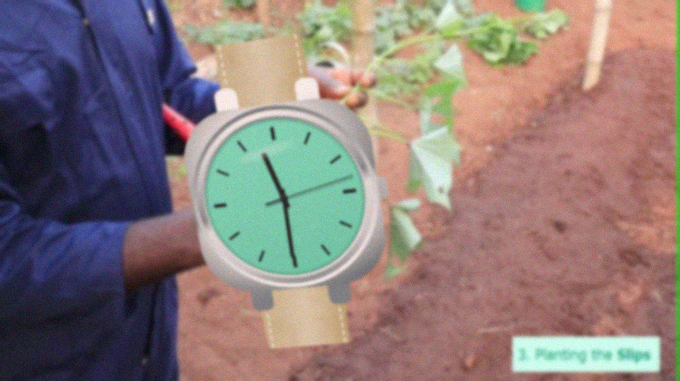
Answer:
11:30:13
